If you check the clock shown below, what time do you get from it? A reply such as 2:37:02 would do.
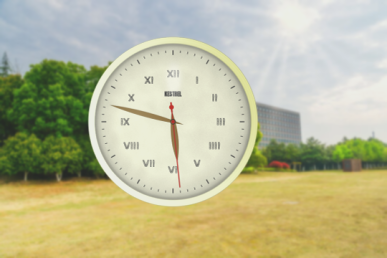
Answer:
5:47:29
